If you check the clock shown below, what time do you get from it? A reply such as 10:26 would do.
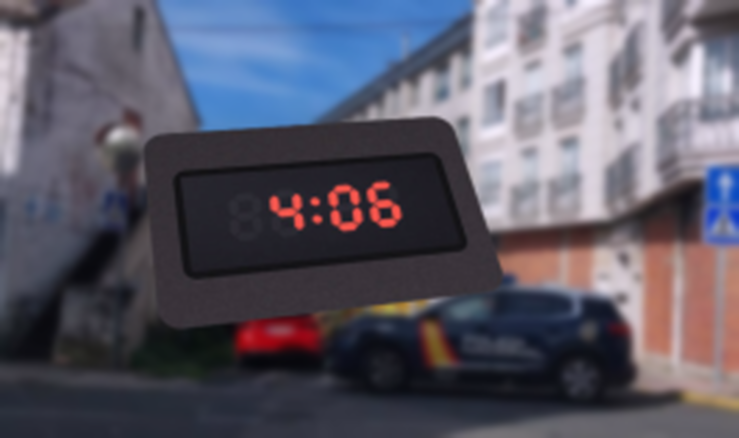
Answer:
4:06
